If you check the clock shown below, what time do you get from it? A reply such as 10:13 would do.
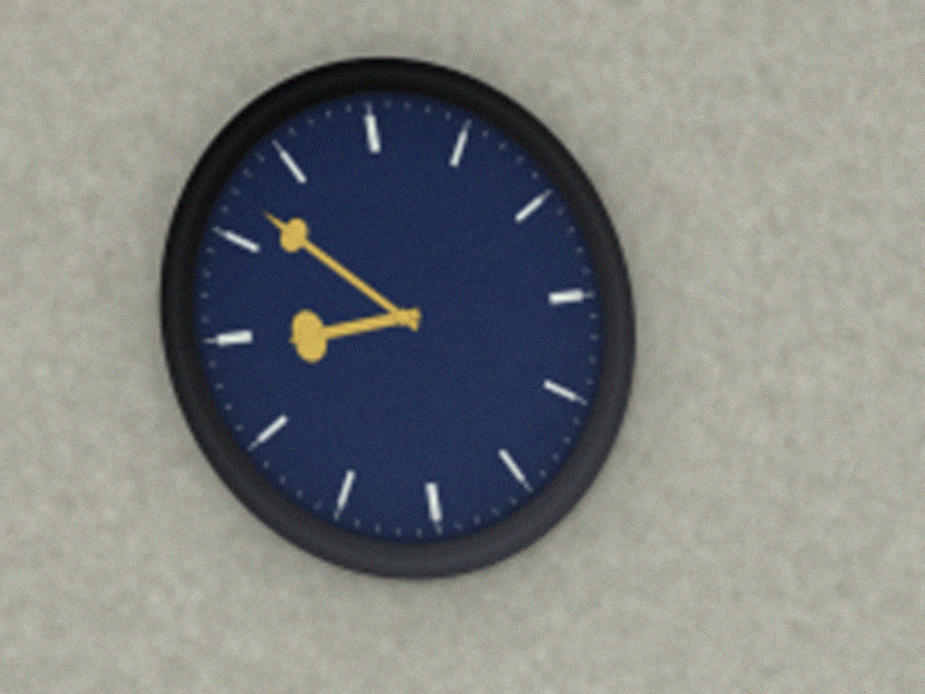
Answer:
8:52
